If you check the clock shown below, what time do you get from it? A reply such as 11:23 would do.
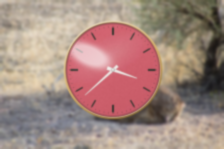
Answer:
3:38
